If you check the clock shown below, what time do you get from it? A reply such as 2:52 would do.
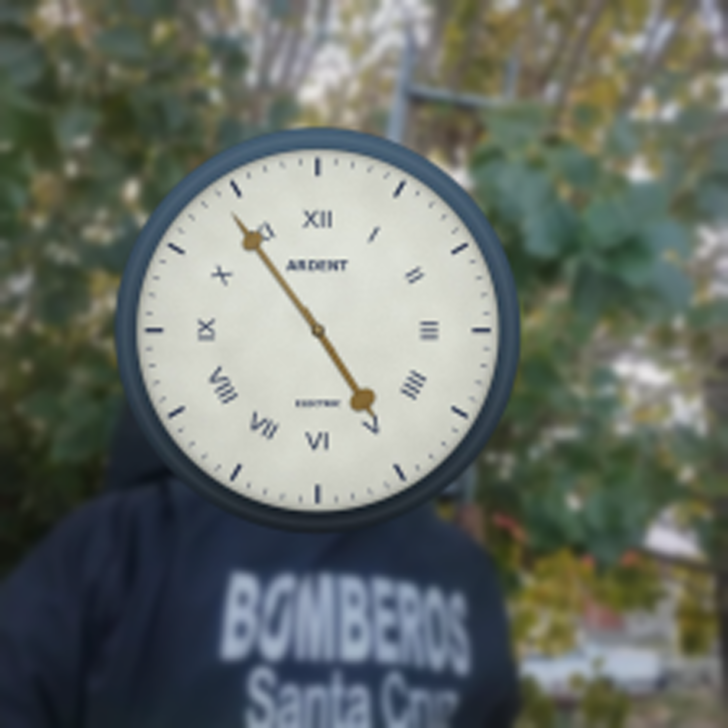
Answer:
4:54
